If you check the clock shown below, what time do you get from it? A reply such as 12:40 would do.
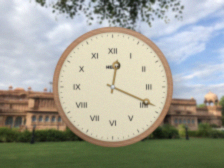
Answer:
12:19
